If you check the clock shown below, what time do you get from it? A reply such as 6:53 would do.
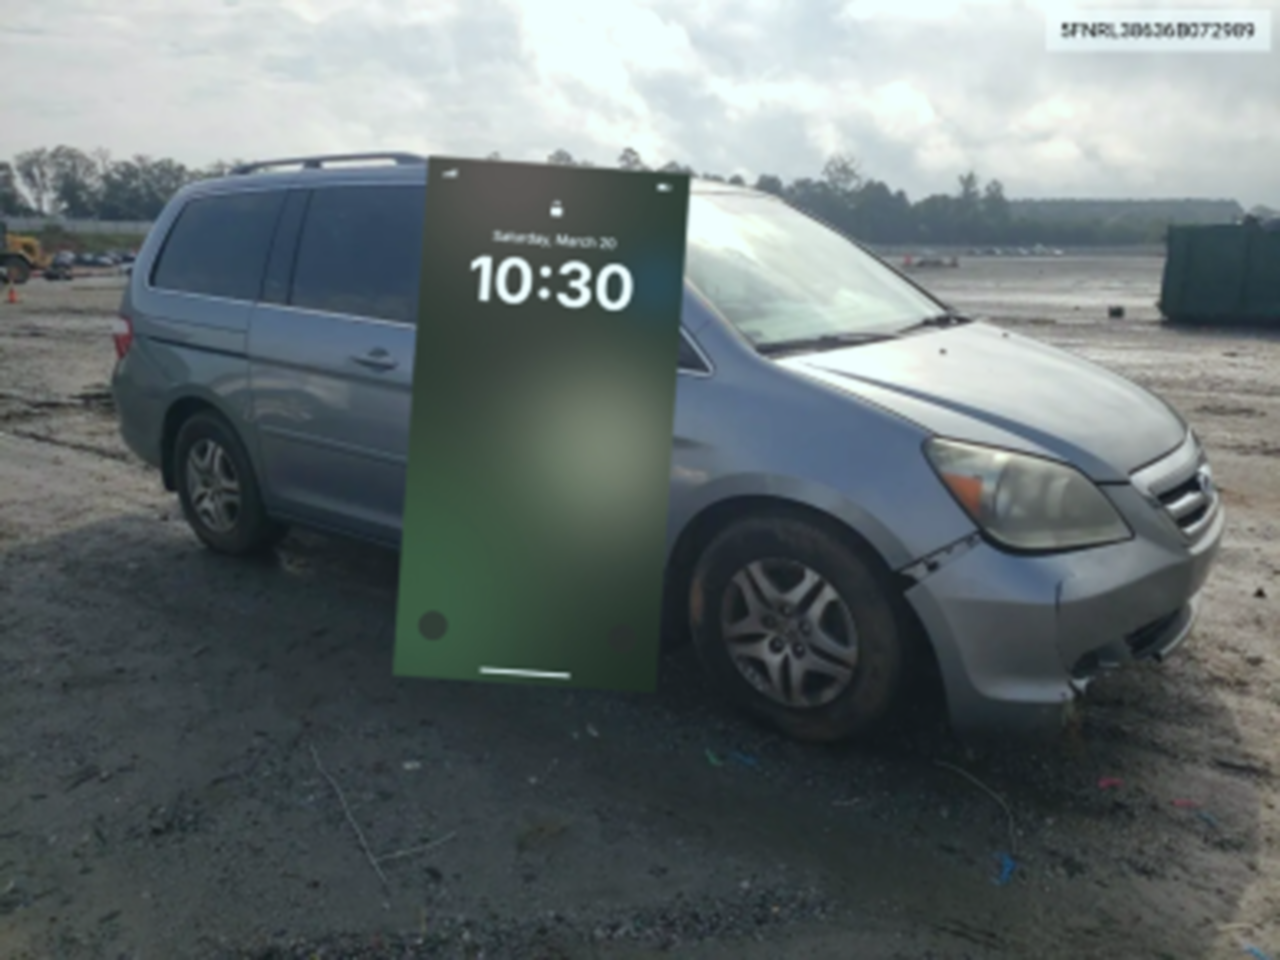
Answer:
10:30
